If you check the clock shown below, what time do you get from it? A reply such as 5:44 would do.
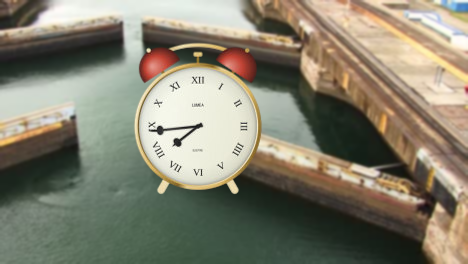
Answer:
7:44
